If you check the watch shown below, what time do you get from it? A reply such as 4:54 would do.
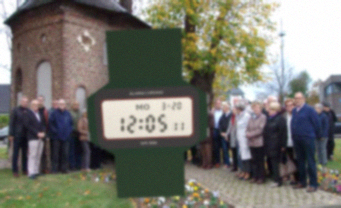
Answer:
12:05
